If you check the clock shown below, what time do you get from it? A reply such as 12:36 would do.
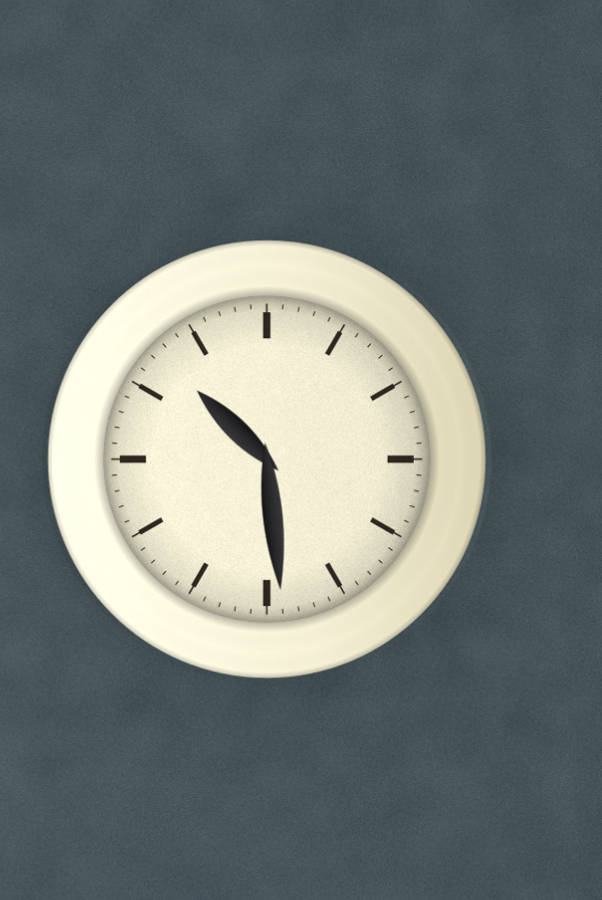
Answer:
10:29
